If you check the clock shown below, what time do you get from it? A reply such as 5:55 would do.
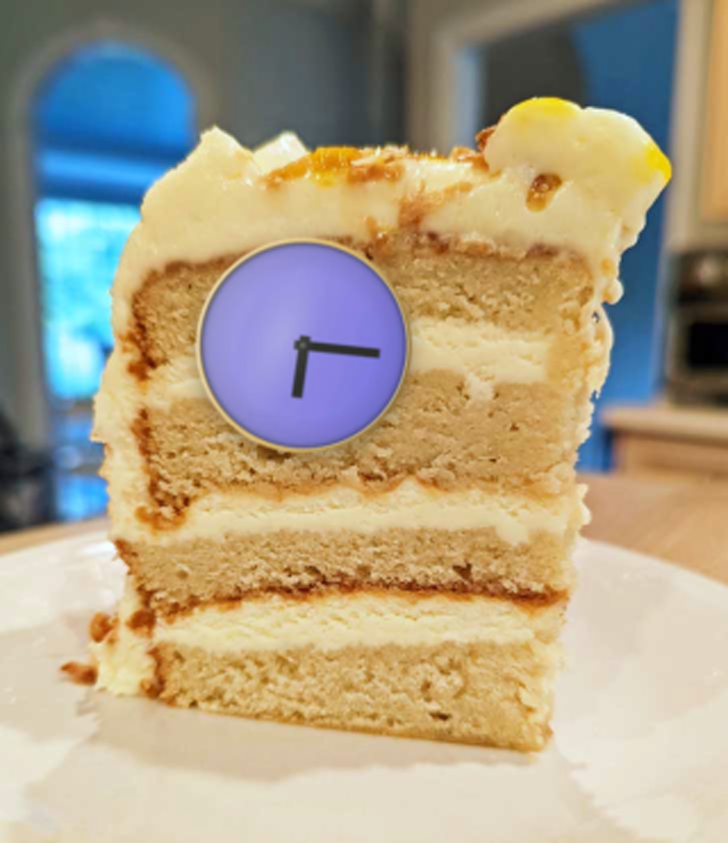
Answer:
6:16
